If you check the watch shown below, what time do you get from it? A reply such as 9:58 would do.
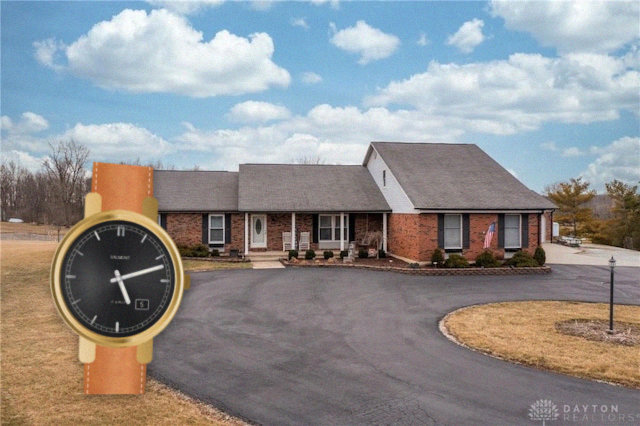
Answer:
5:12
